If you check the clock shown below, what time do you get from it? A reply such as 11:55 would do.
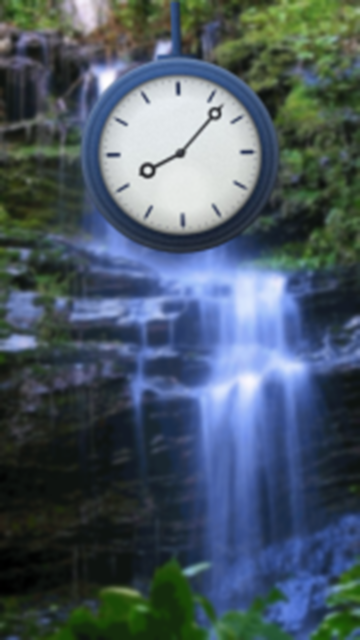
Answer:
8:07
